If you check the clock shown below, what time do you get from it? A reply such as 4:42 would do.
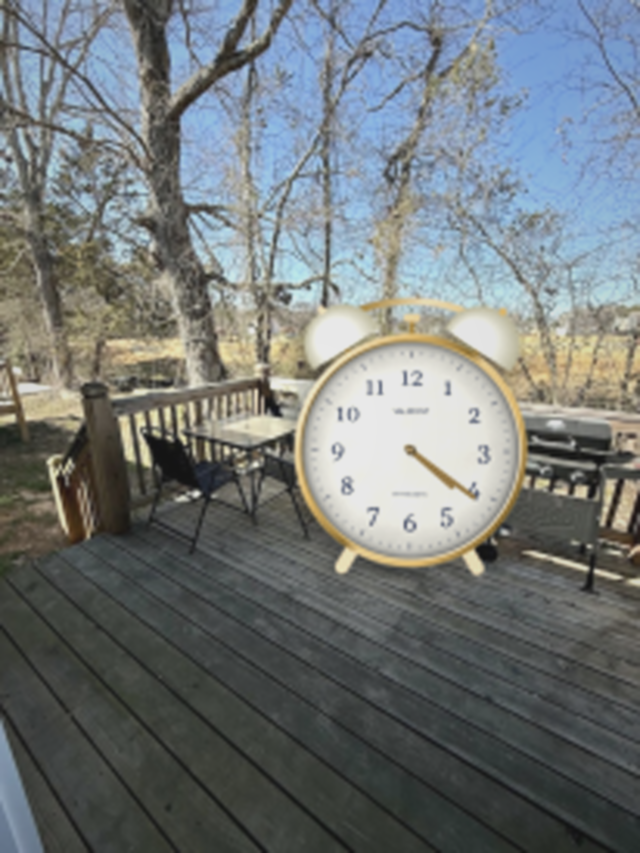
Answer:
4:21
